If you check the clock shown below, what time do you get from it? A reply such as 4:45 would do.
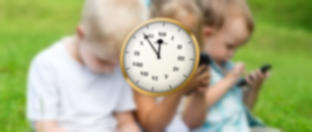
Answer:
11:53
